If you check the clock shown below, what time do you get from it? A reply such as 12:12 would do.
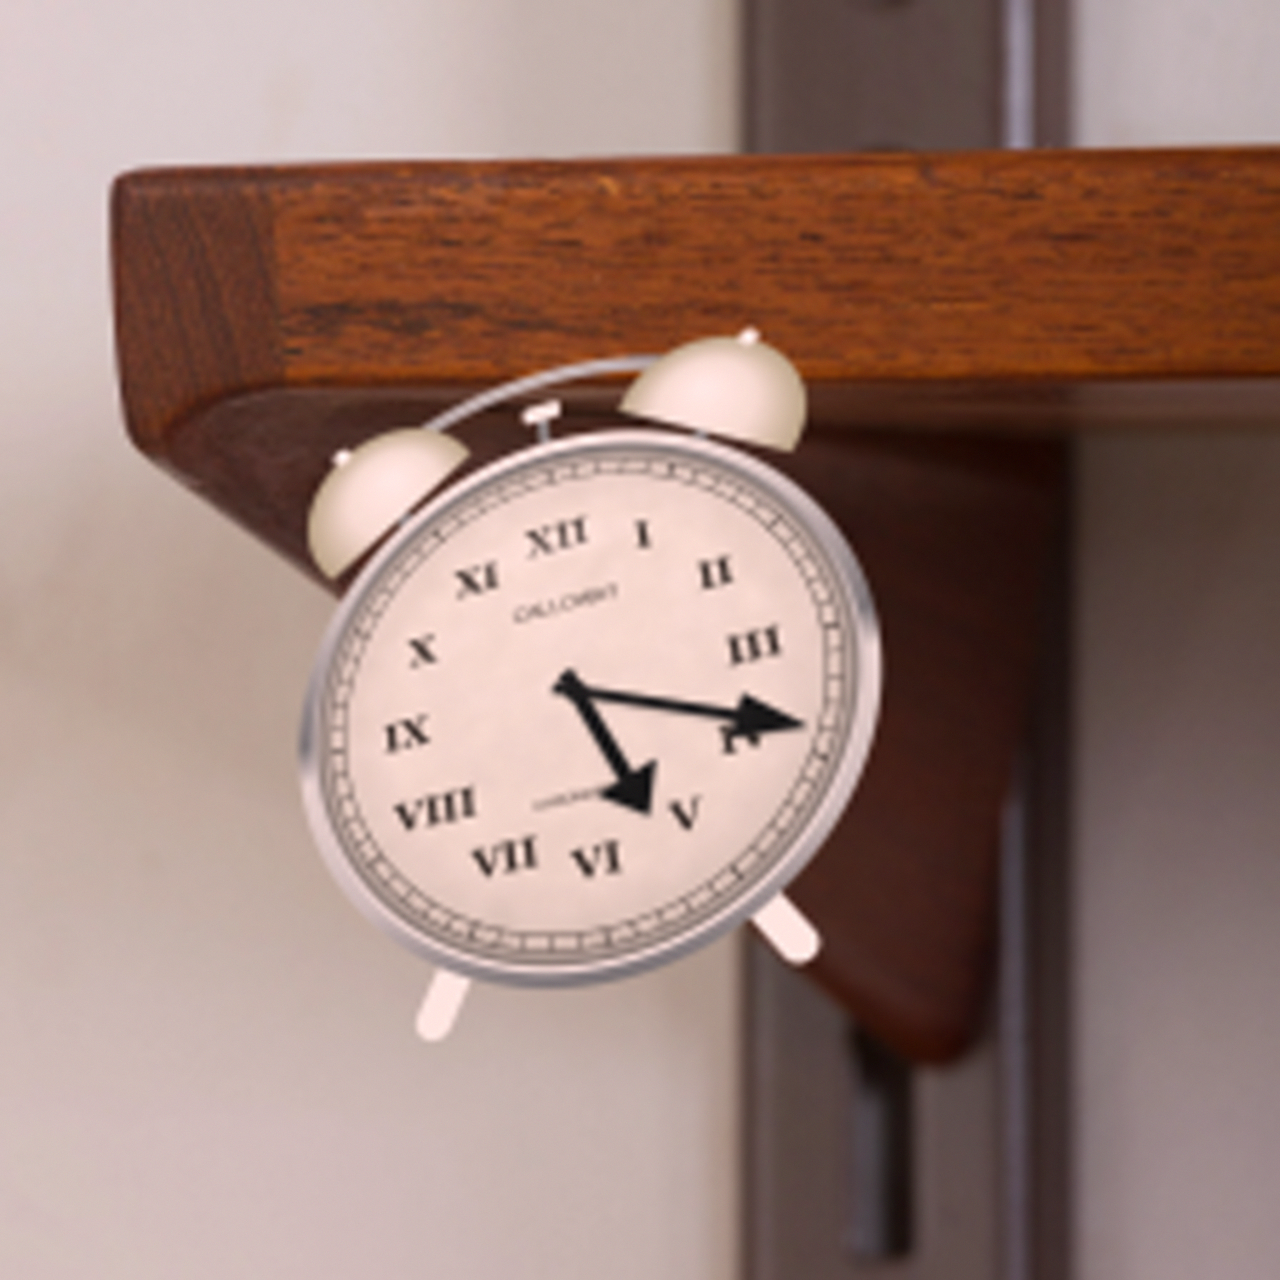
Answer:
5:19
